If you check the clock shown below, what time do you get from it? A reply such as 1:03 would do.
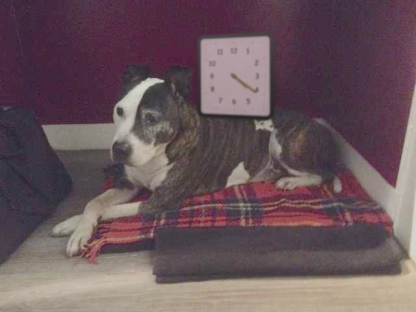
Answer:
4:21
